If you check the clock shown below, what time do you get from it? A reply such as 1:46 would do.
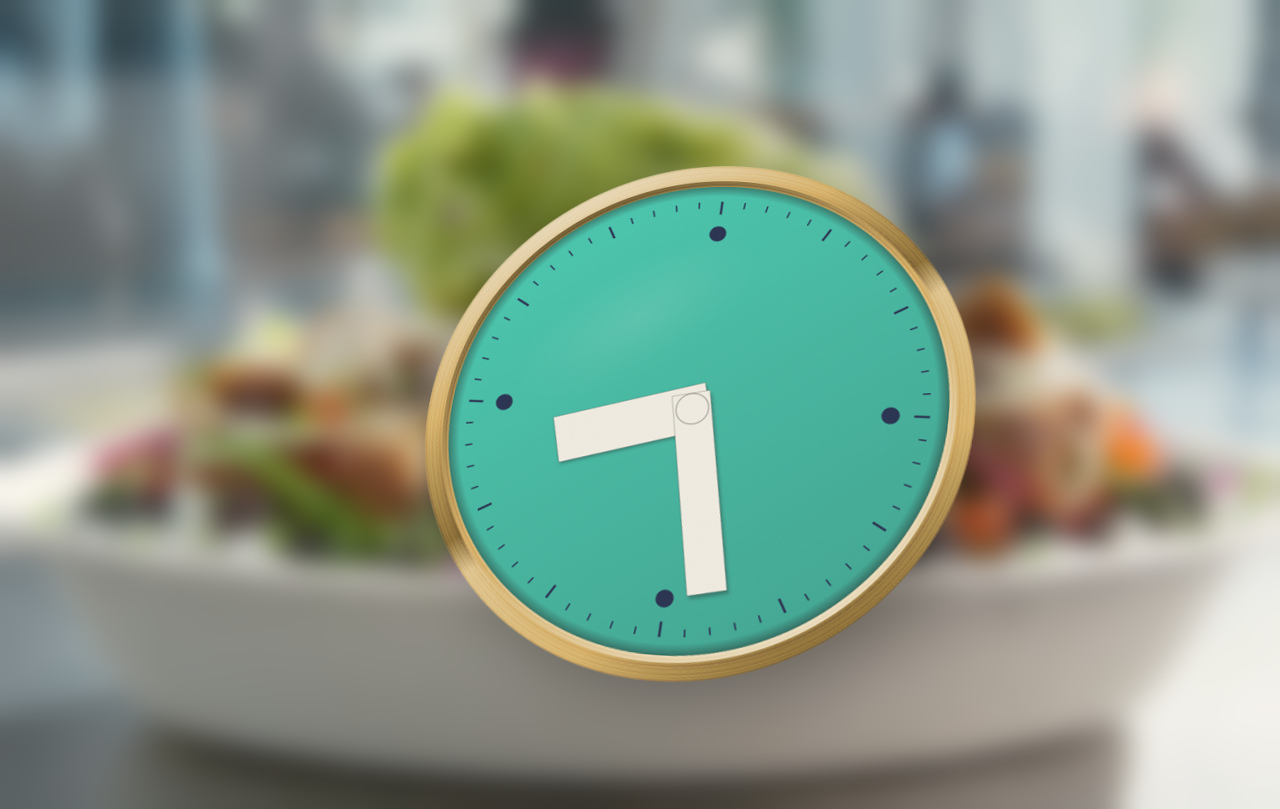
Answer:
8:28
